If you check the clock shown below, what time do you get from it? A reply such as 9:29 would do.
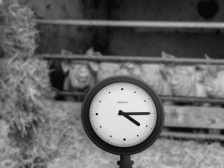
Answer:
4:15
